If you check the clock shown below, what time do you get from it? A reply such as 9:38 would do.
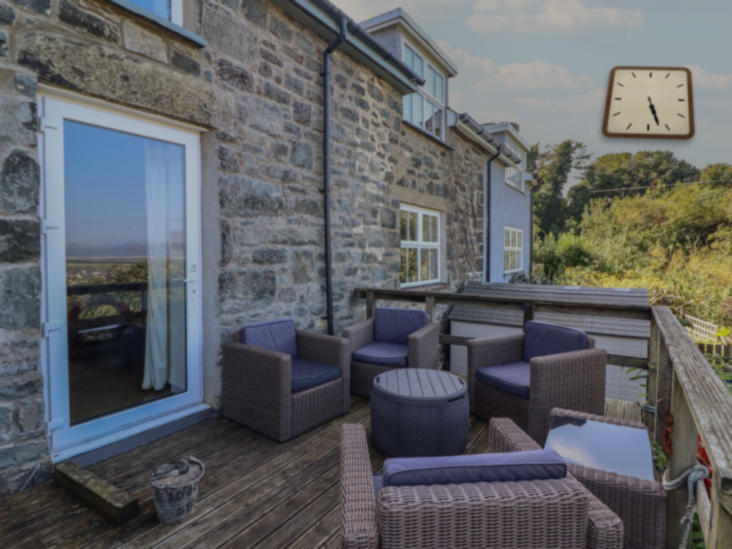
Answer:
5:27
